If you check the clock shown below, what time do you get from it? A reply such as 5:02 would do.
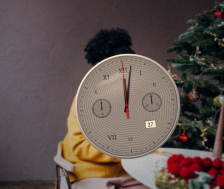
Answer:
12:02
